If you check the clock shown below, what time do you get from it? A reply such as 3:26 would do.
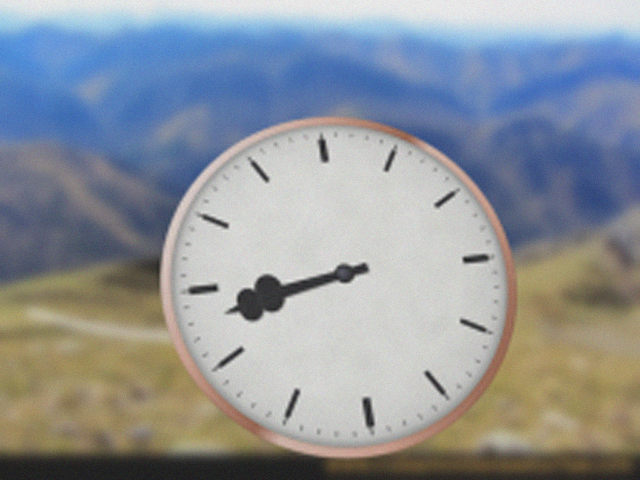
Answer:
8:43
